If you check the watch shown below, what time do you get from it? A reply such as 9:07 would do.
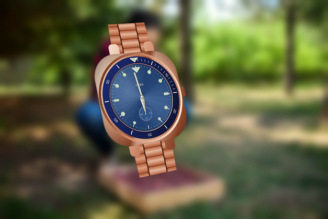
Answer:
5:59
